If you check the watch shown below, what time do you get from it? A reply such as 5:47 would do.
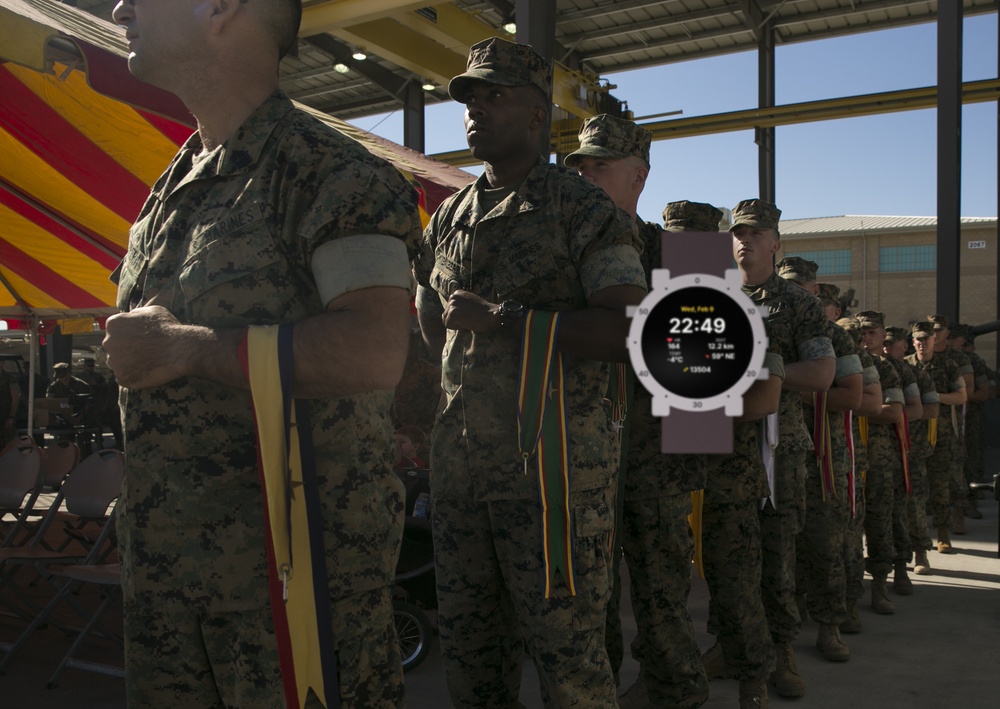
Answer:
22:49
